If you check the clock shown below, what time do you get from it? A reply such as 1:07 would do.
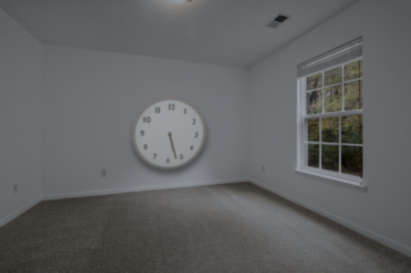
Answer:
5:27
